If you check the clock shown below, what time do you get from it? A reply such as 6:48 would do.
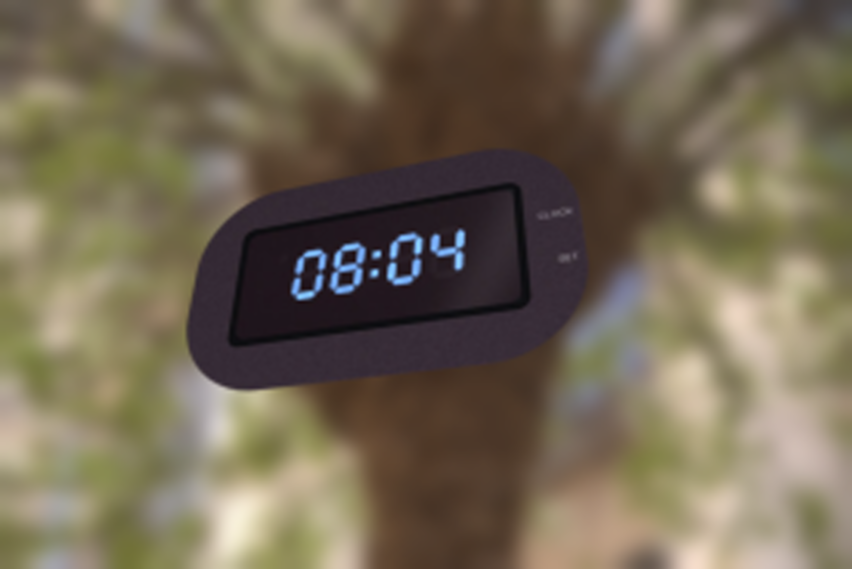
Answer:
8:04
